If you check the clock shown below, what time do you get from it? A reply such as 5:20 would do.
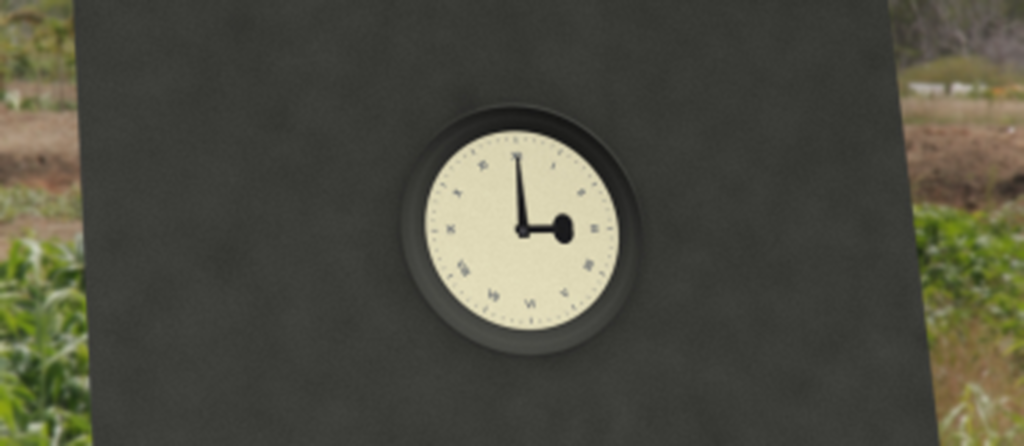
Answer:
3:00
